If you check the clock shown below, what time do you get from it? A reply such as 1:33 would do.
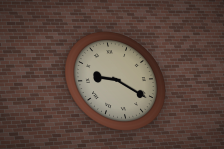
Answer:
9:21
